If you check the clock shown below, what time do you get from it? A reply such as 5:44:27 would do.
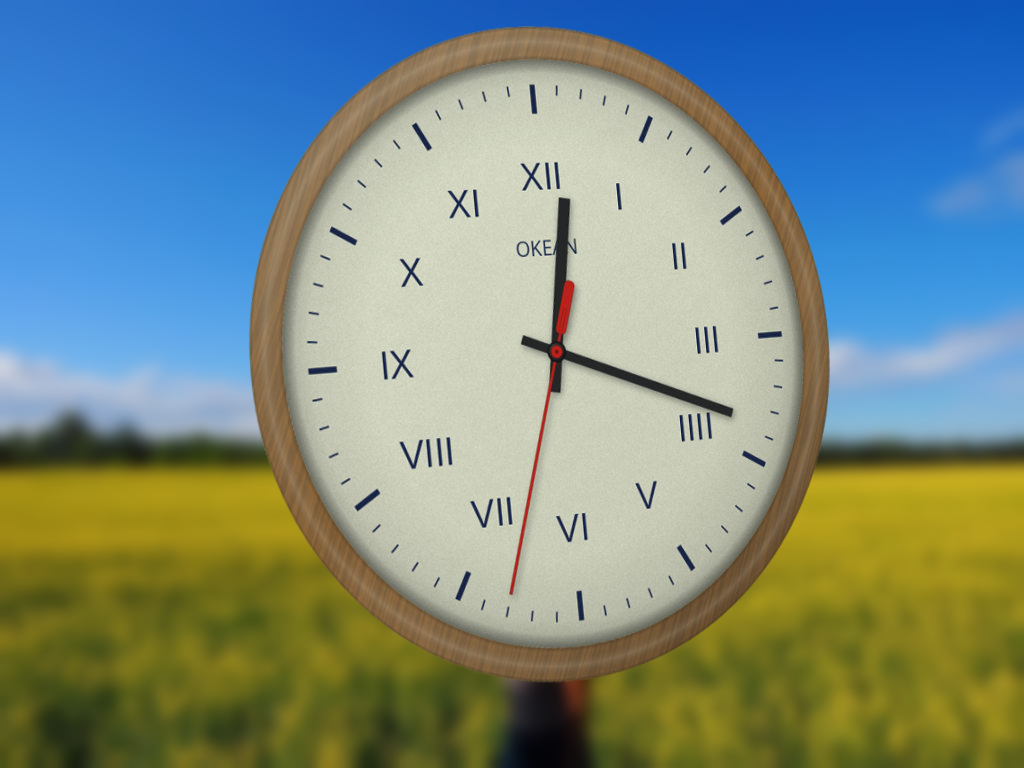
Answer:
12:18:33
